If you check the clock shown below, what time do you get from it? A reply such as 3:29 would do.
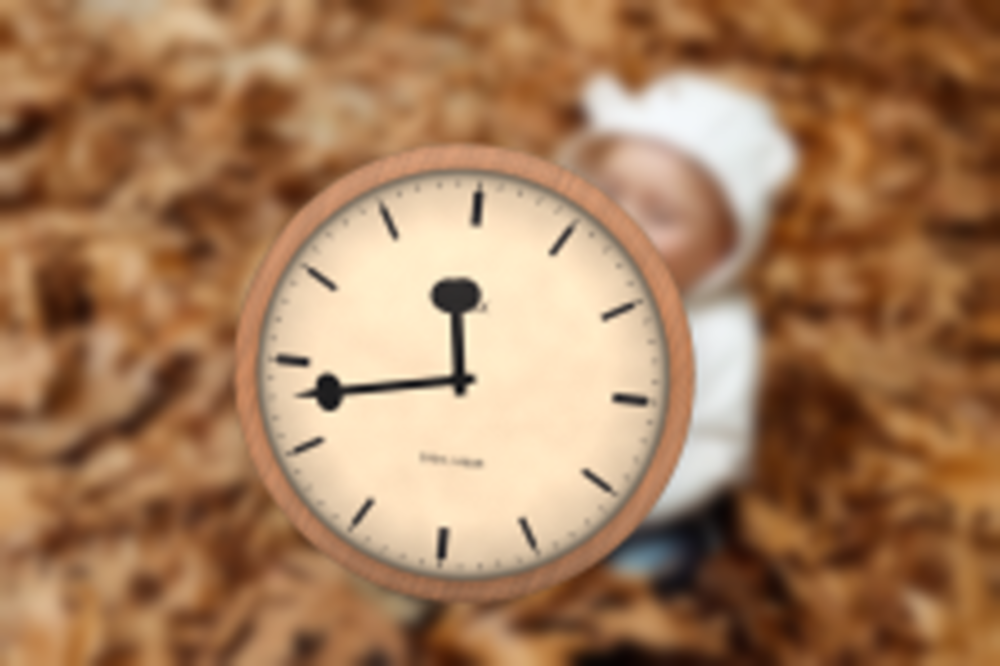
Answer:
11:43
